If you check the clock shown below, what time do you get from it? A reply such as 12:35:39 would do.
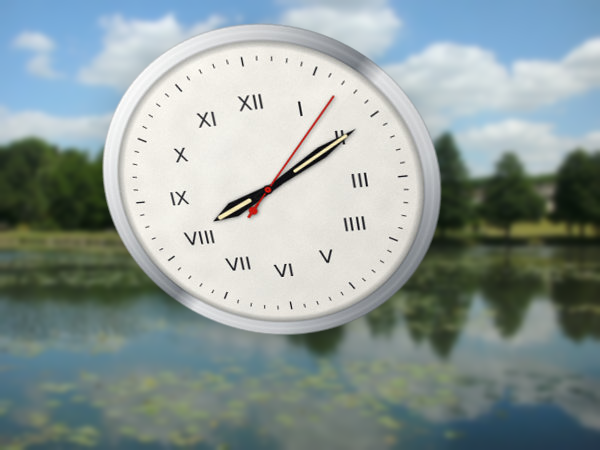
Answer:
8:10:07
